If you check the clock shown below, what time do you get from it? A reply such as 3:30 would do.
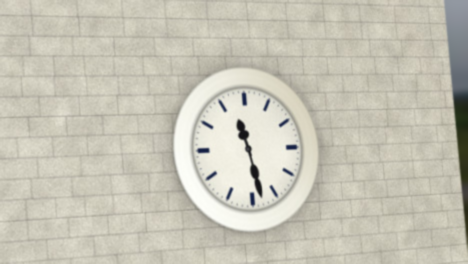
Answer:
11:28
